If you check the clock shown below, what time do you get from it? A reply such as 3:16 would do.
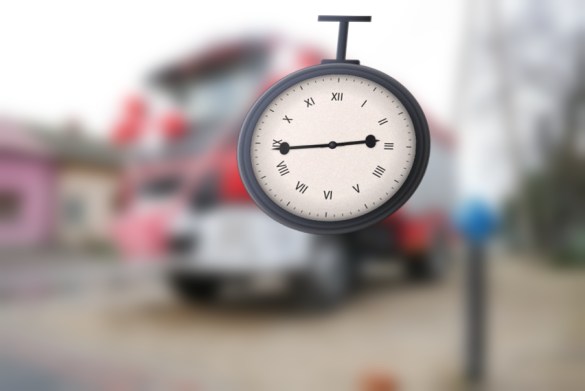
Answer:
2:44
